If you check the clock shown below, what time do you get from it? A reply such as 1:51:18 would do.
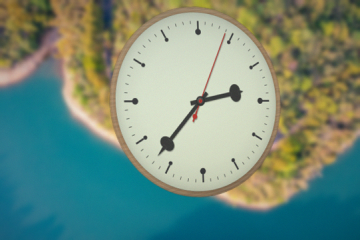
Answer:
2:37:04
